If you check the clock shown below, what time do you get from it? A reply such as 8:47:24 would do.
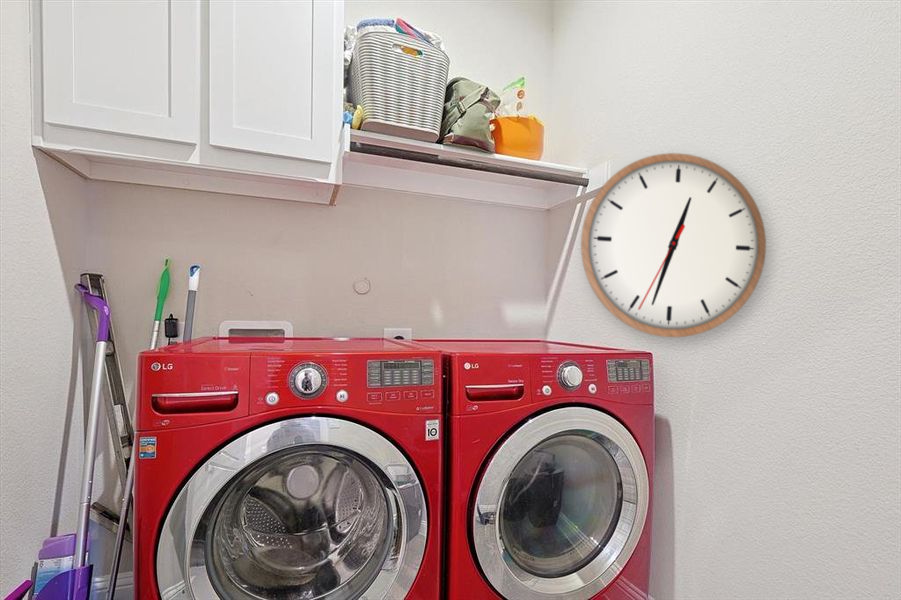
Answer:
12:32:34
